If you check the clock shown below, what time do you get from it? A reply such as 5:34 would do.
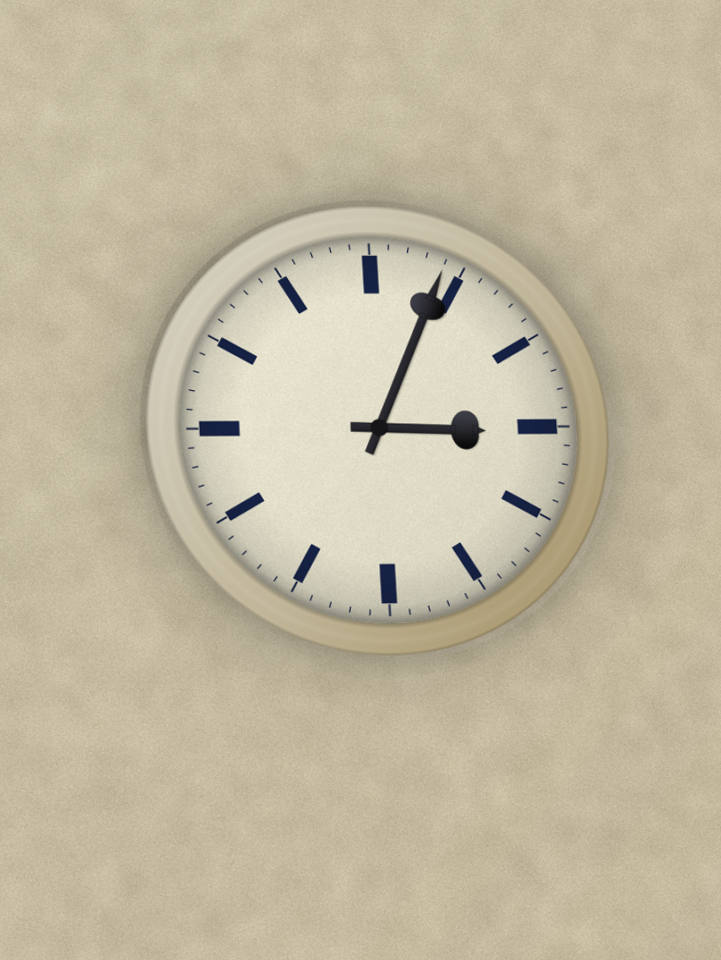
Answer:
3:04
